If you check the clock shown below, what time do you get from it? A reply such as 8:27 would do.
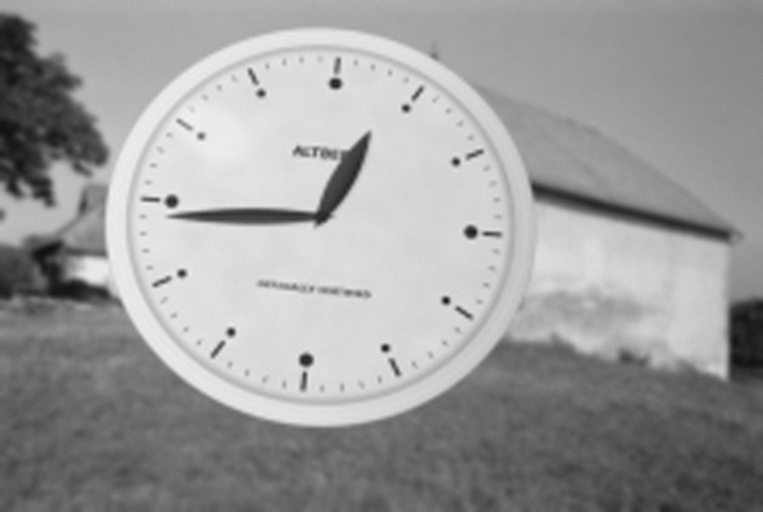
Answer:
12:44
